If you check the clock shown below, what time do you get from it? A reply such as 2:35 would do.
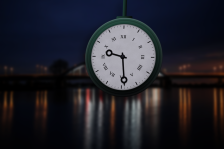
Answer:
9:29
